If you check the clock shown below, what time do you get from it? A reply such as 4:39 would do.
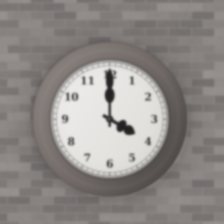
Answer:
4:00
